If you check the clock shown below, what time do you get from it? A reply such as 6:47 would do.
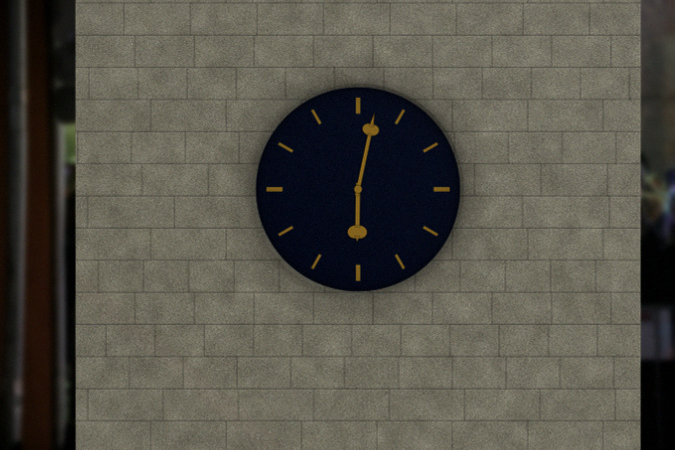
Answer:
6:02
